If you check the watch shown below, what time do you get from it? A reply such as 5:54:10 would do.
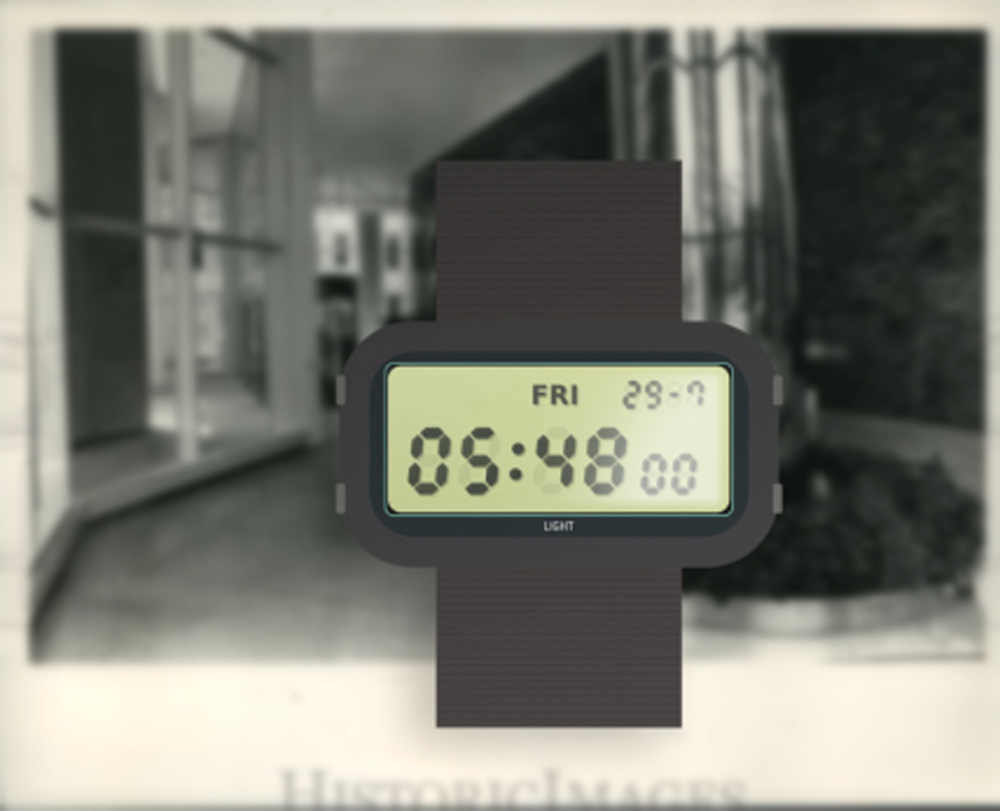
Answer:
5:48:00
